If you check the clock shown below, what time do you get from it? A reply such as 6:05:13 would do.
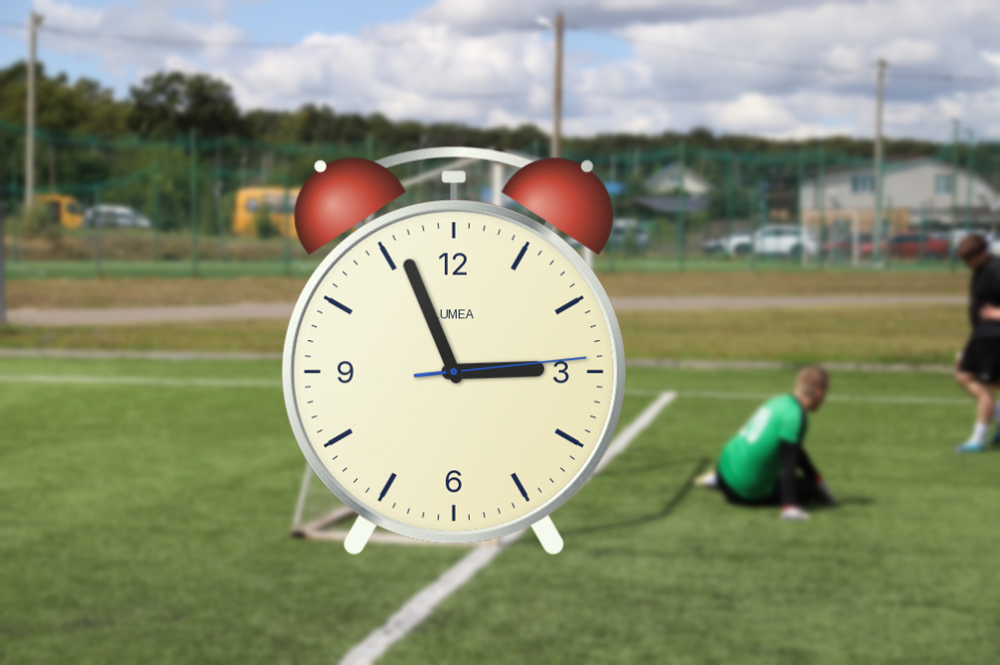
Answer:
2:56:14
